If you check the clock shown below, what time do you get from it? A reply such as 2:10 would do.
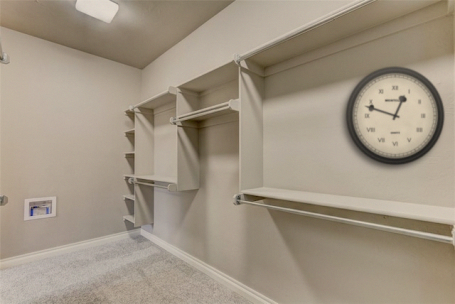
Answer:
12:48
